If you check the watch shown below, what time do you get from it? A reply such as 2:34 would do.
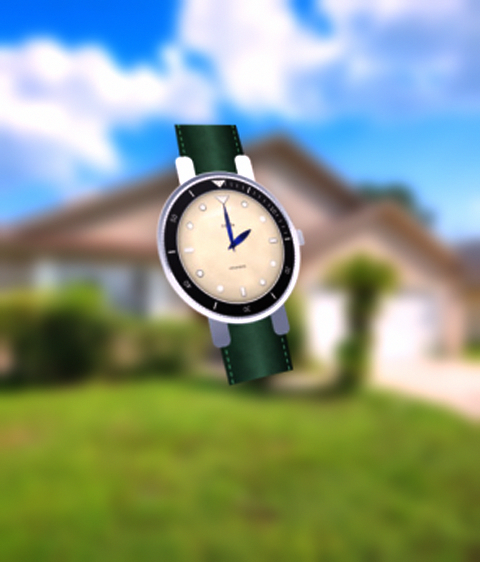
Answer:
2:00
